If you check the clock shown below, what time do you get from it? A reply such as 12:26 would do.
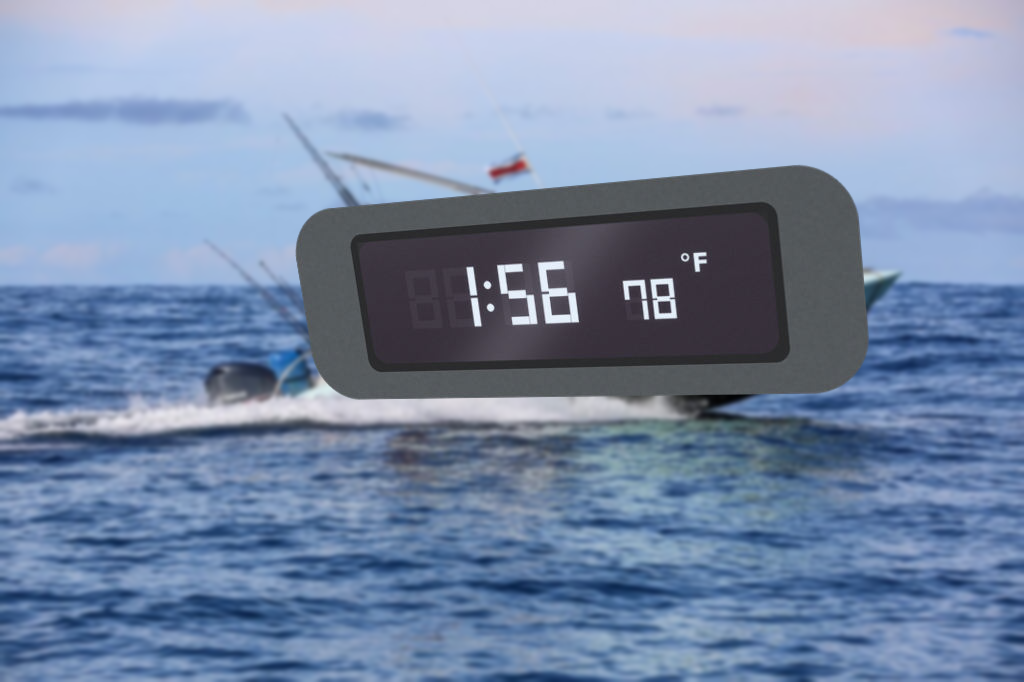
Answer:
1:56
